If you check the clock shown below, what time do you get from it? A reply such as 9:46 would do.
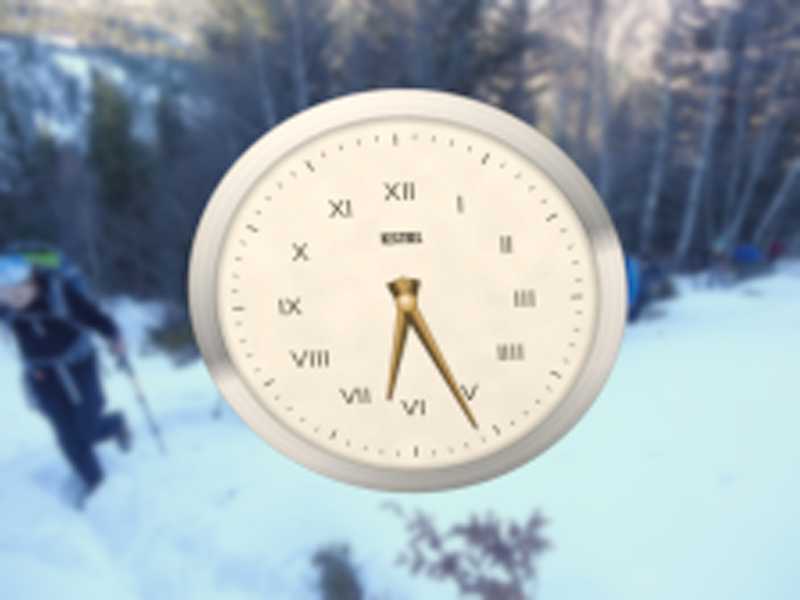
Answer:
6:26
